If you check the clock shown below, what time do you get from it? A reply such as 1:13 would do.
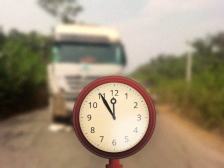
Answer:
11:55
